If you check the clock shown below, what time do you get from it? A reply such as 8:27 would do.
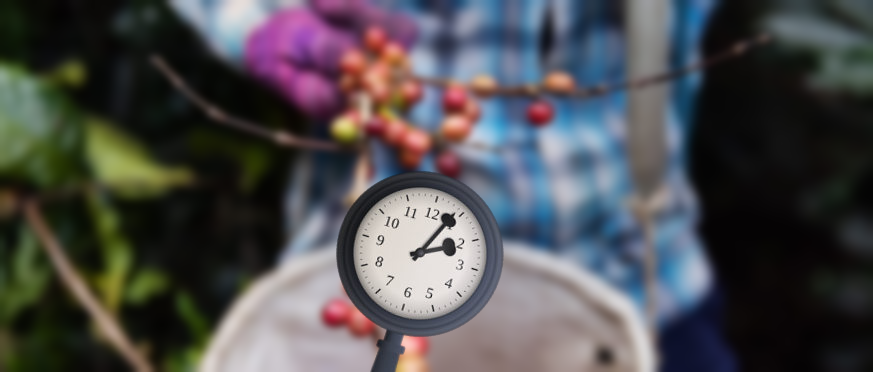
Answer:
2:04
